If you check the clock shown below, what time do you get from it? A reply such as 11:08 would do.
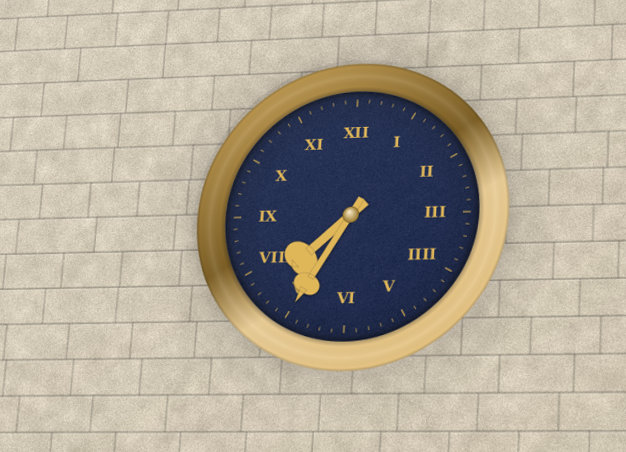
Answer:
7:35
